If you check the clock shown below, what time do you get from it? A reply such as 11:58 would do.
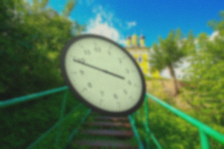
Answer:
3:49
